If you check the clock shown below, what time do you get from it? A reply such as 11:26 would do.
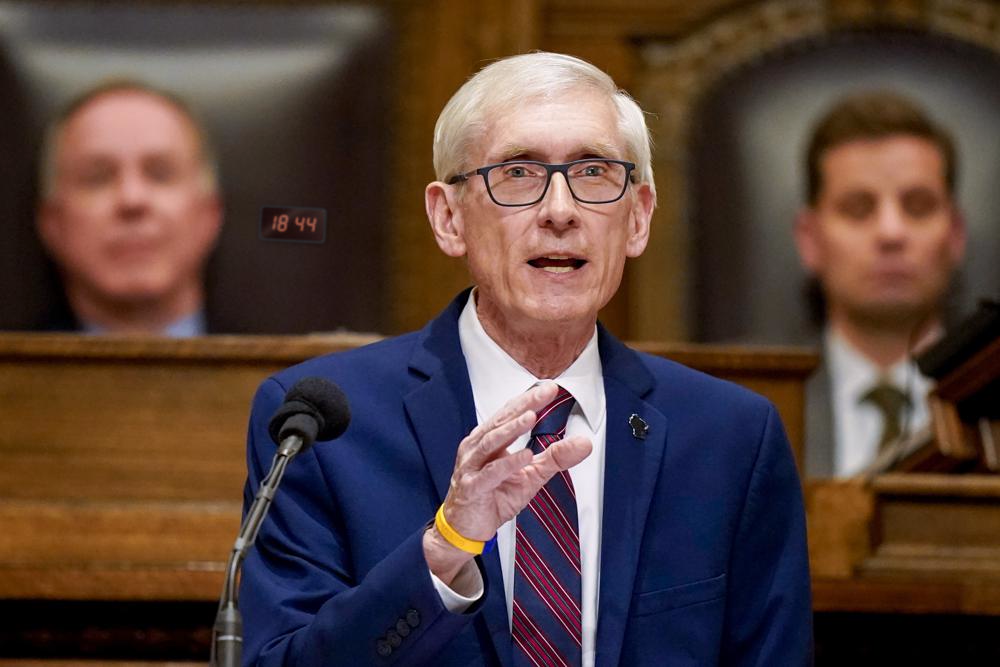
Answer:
18:44
